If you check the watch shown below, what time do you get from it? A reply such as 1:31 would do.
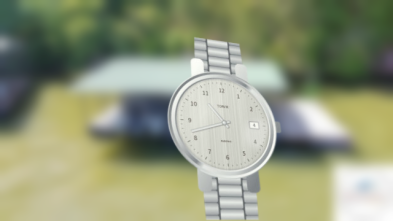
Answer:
10:42
